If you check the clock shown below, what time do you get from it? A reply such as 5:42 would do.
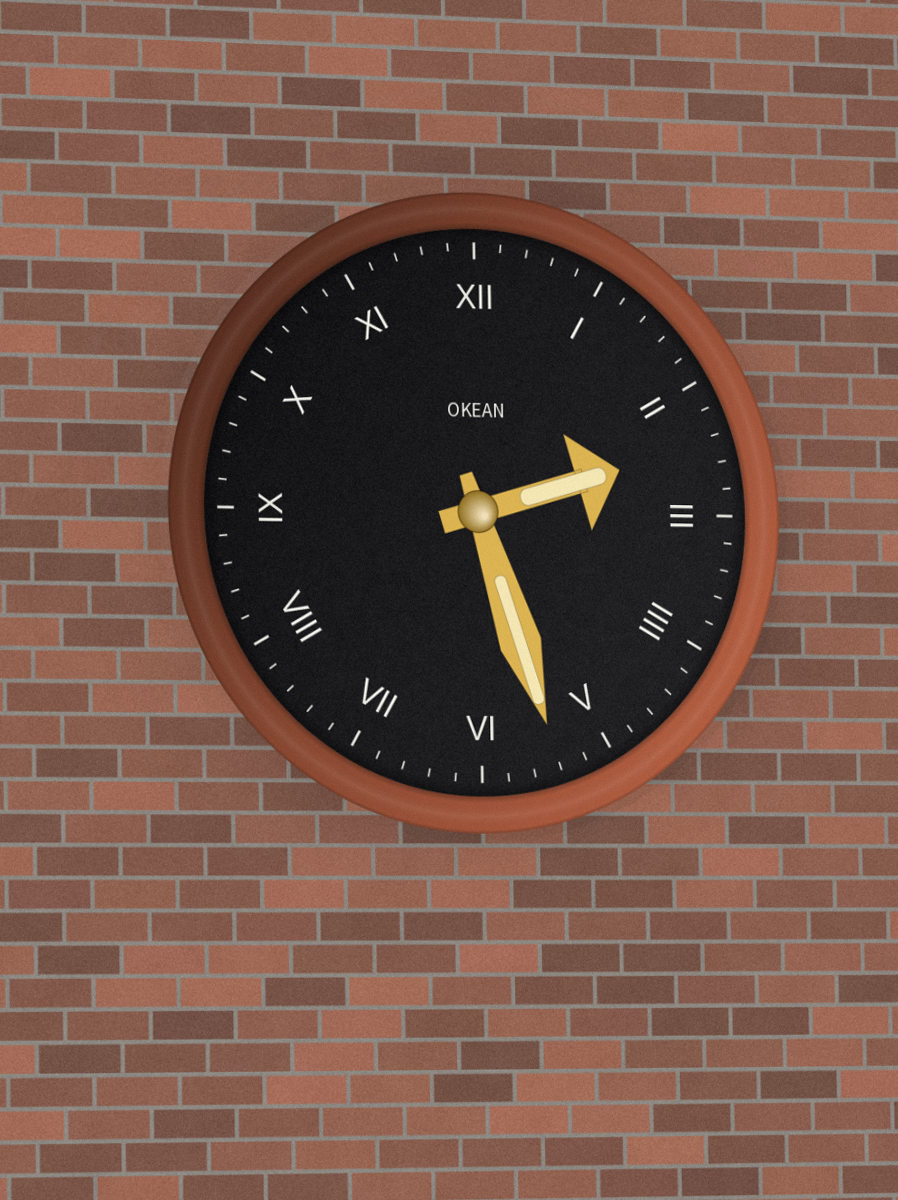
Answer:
2:27
